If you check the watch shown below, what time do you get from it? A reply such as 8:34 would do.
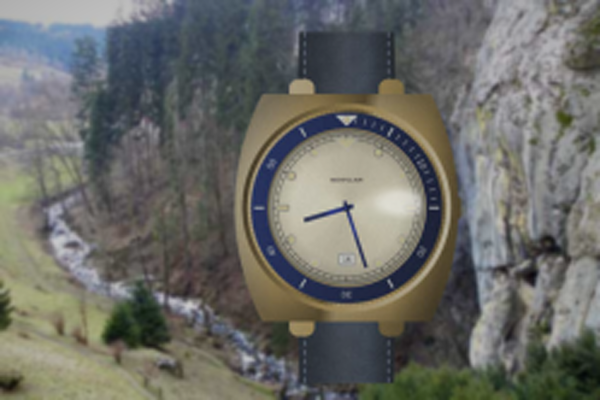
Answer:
8:27
